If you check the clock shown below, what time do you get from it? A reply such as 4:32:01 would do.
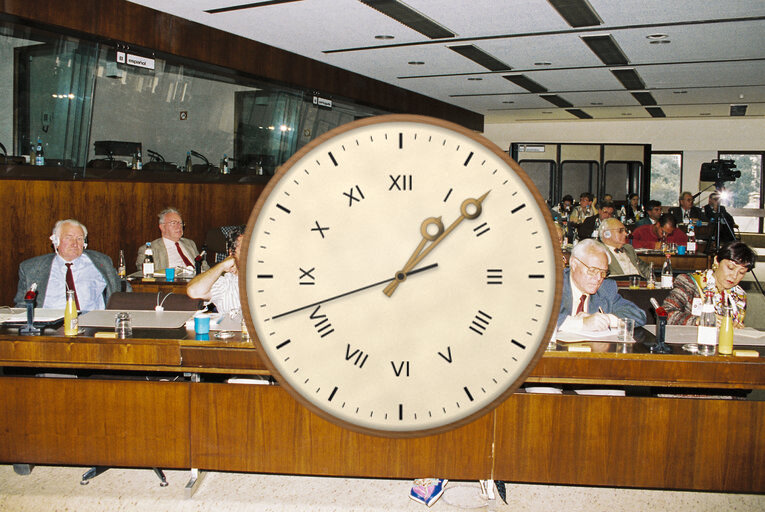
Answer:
1:07:42
